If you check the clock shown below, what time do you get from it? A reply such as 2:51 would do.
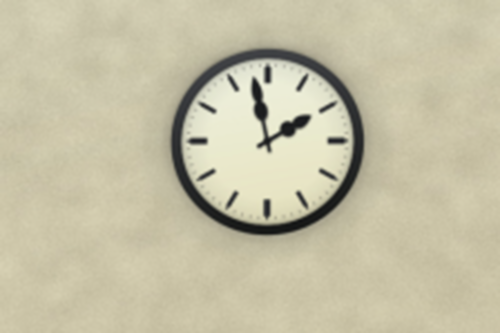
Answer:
1:58
